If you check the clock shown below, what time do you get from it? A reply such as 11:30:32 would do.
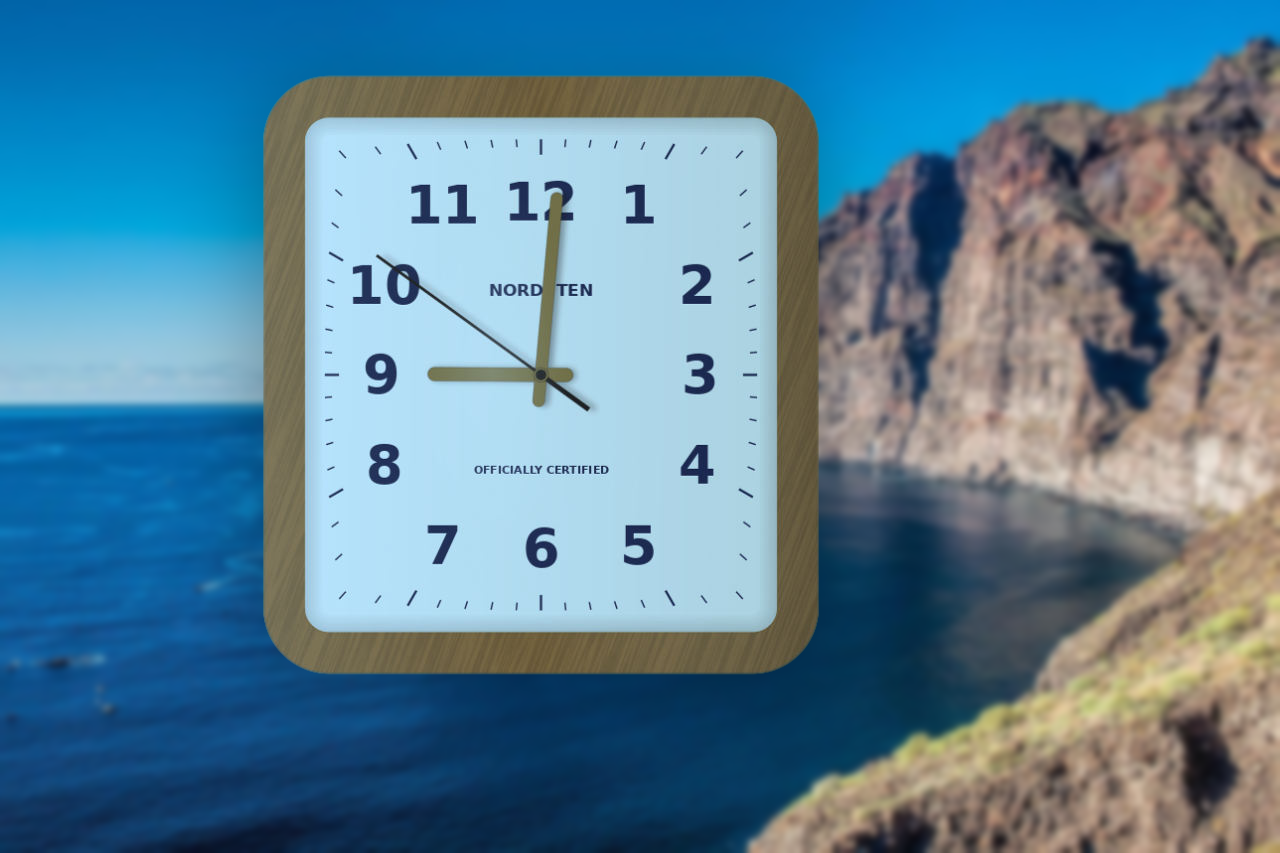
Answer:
9:00:51
